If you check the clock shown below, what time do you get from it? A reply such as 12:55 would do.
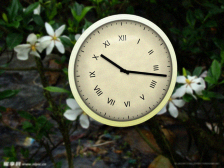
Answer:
10:17
